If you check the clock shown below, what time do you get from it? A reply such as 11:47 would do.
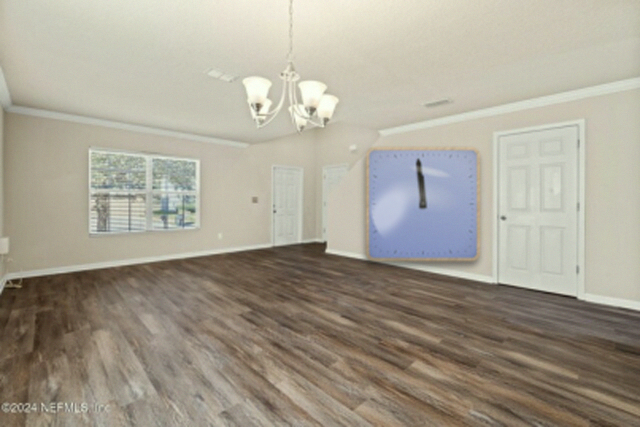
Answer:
11:59
